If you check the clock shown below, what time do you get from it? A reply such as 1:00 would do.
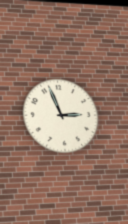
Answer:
2:57
